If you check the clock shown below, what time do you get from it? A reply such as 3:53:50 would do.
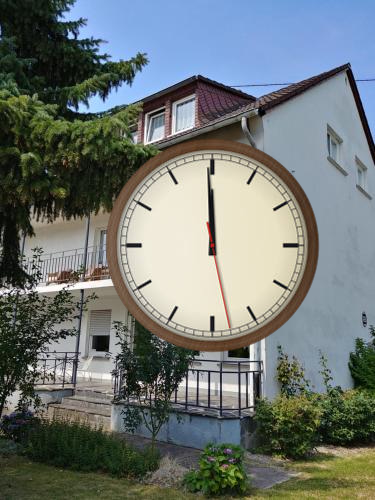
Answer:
11:59:28
